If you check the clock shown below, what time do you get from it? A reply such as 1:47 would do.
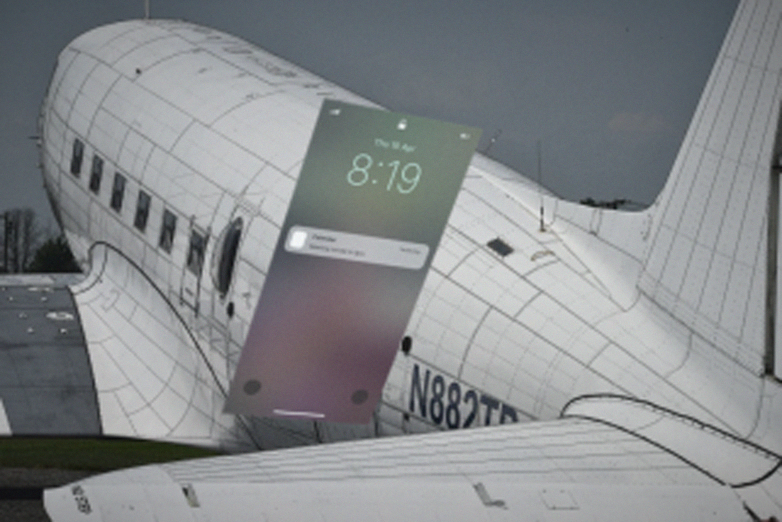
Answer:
8:19
